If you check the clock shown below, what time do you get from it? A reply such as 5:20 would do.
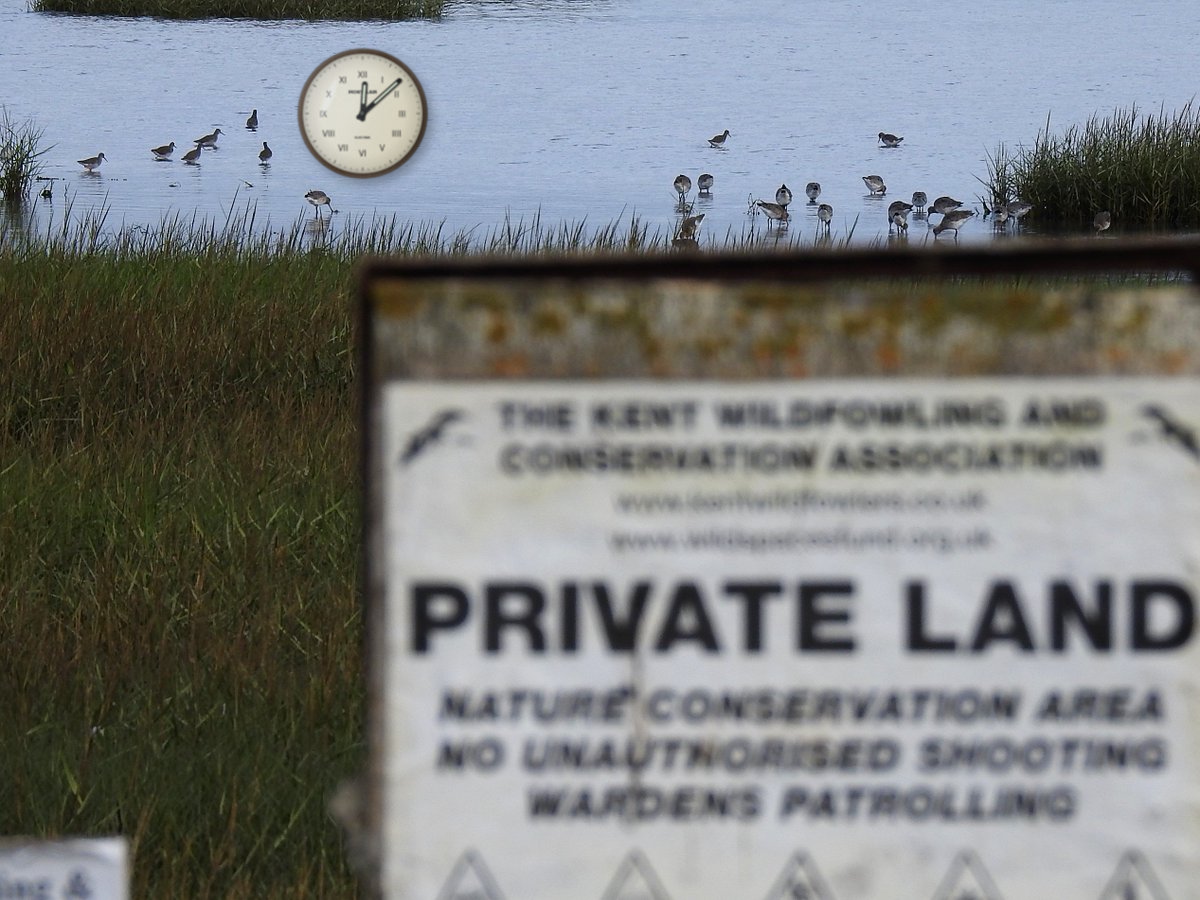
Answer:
12:08
